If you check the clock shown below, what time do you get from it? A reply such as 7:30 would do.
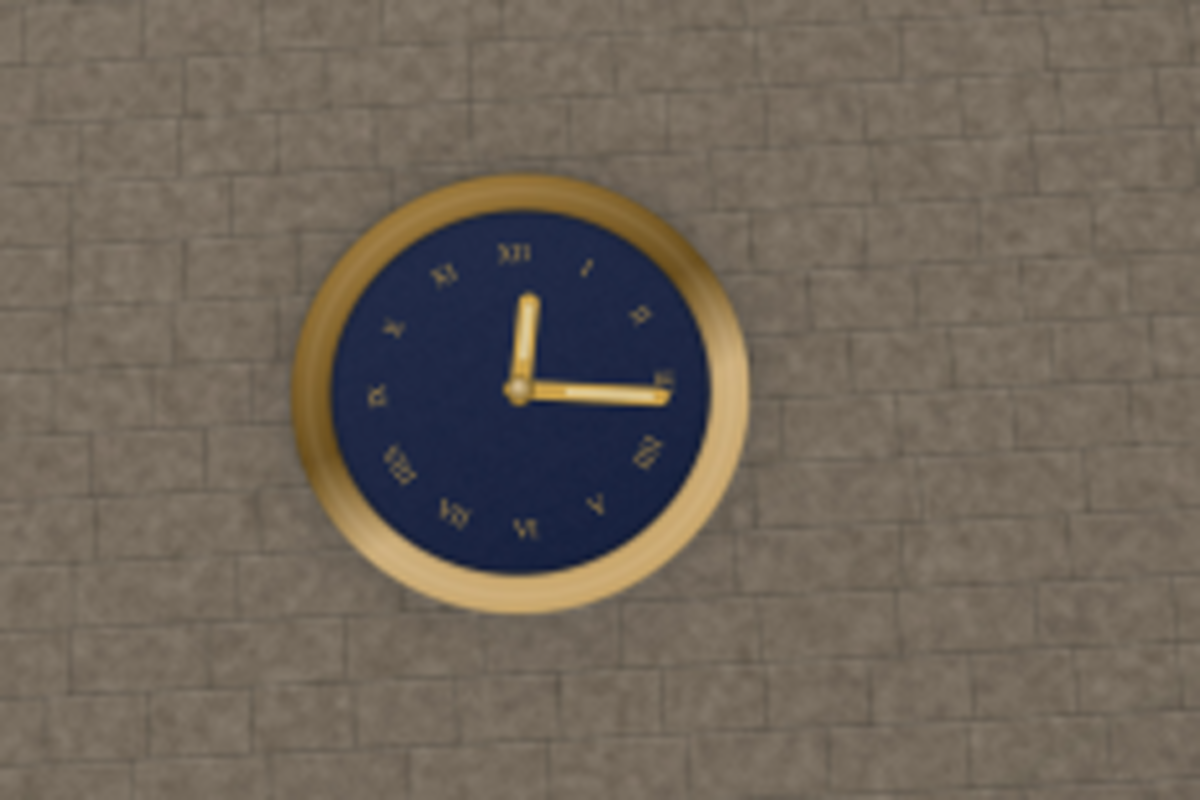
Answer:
12:16
